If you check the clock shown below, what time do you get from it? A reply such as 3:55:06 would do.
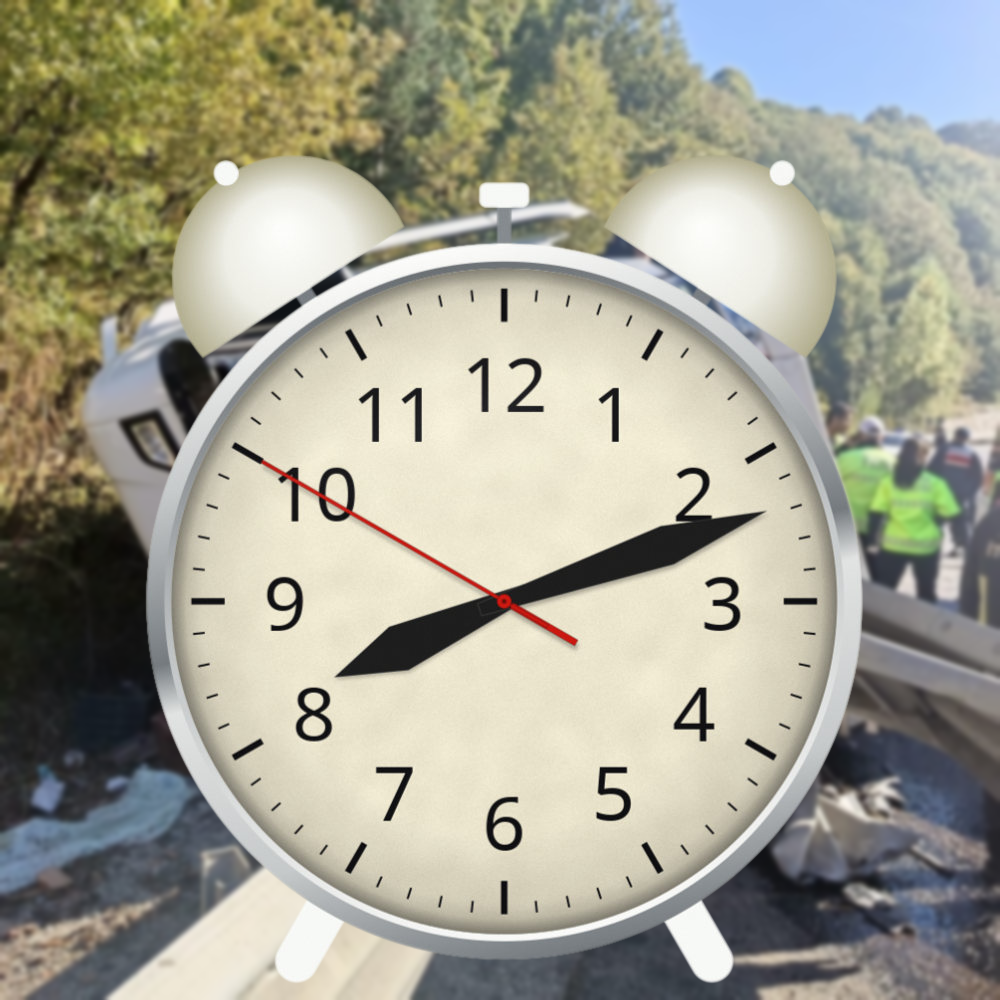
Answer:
8:11:50
